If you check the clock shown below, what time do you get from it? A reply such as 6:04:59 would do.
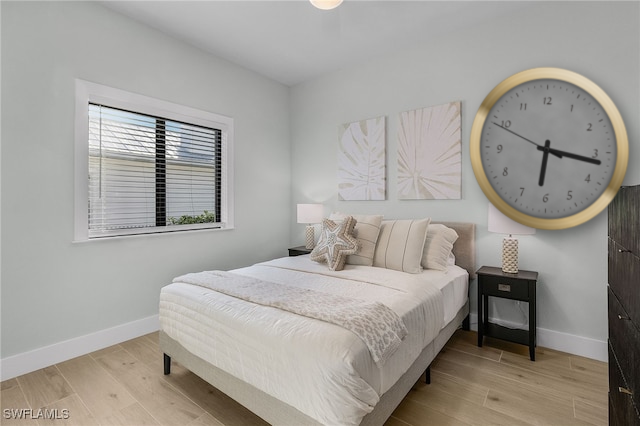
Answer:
6:16:49
